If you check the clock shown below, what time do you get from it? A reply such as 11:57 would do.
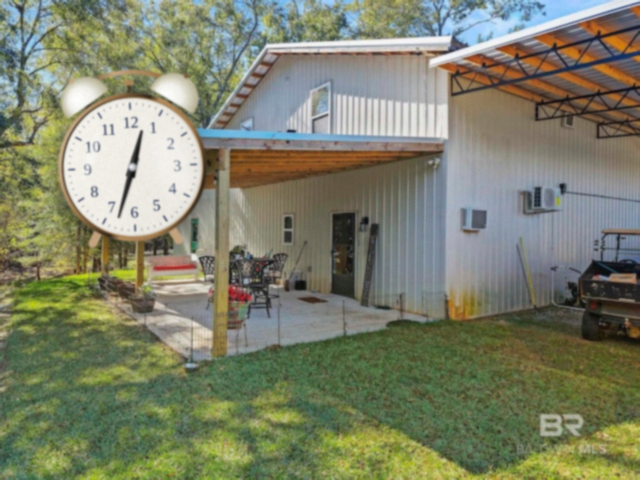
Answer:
12:33
